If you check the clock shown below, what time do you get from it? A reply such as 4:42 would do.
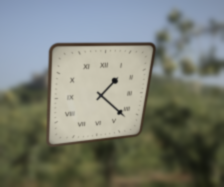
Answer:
1:22
